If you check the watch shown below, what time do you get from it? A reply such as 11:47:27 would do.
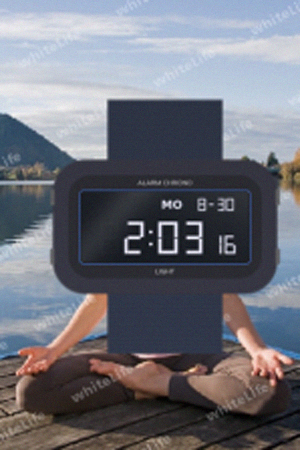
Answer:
2:03:16
